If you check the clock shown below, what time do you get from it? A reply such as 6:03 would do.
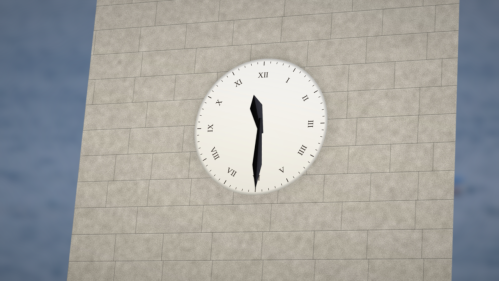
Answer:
11:30
